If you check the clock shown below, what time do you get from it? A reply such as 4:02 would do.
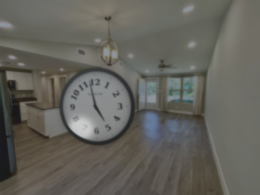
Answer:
4:58
